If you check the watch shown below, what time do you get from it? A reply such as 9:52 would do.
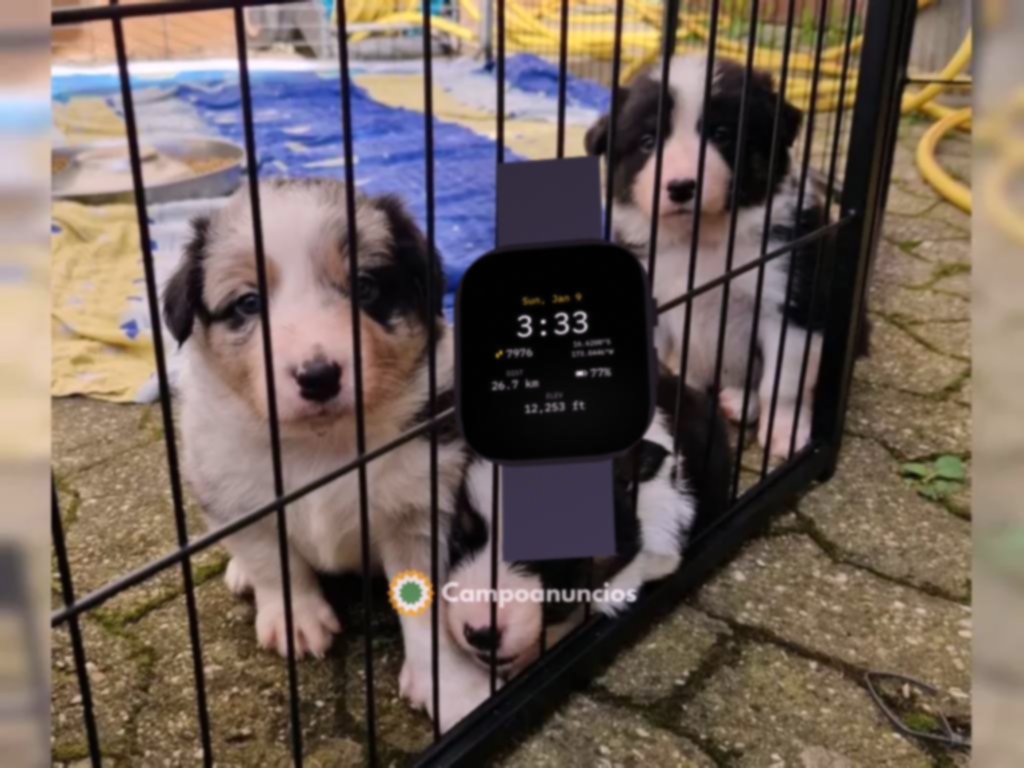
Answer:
3:33
